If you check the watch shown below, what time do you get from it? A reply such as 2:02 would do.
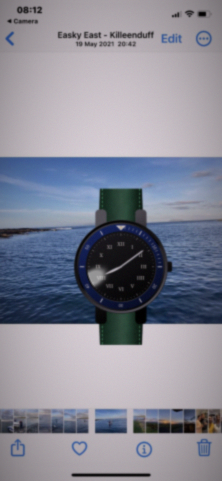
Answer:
8:09
